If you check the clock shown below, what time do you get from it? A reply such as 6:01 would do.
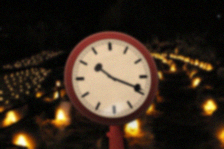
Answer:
10:19
